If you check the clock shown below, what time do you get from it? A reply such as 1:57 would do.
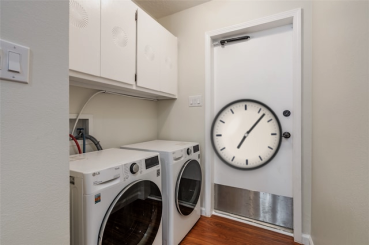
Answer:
7:07
